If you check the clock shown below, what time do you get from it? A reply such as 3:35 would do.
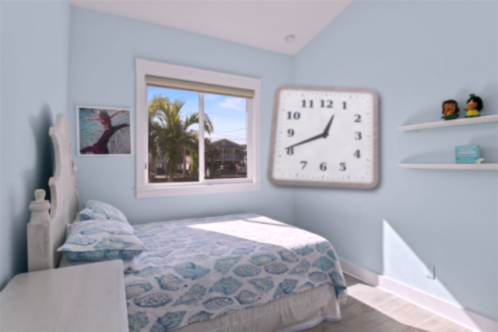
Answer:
12:41
